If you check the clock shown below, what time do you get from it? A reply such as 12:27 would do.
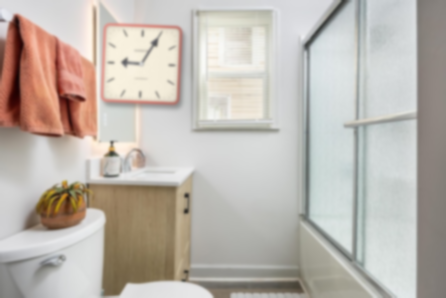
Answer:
9:05
